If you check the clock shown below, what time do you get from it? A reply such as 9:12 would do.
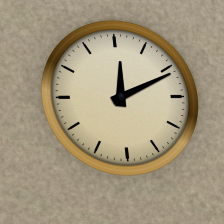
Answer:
12:11
